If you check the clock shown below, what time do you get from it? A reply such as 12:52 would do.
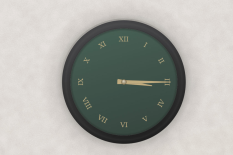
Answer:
3:15
